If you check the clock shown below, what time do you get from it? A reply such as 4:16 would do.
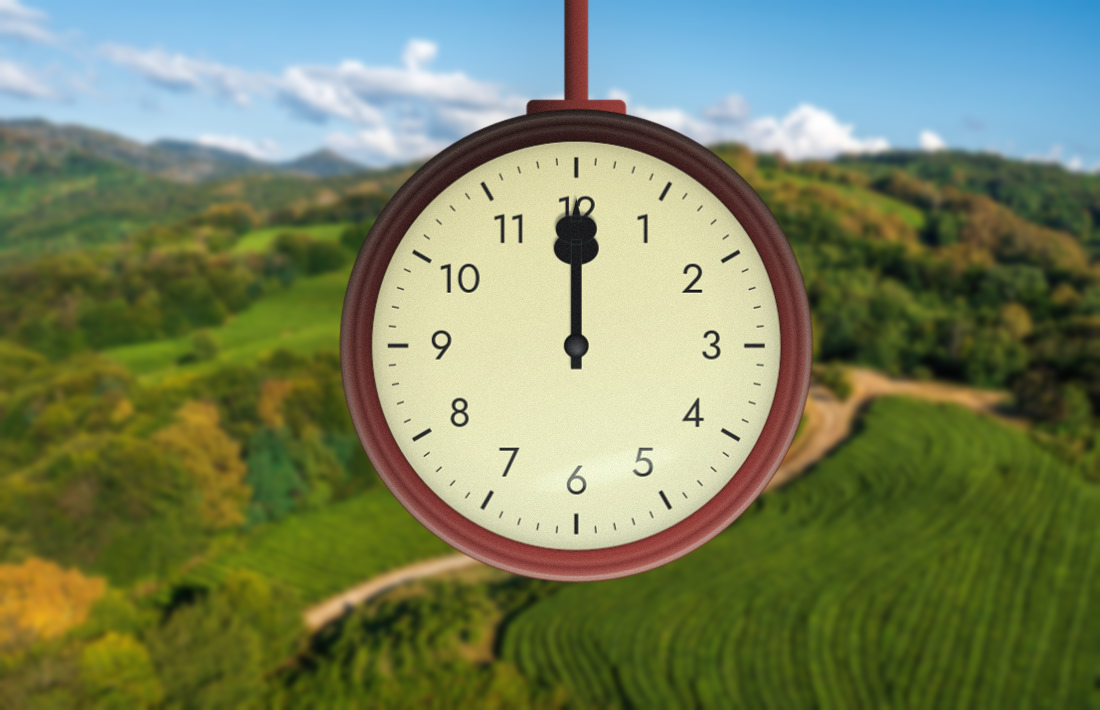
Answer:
12:00
